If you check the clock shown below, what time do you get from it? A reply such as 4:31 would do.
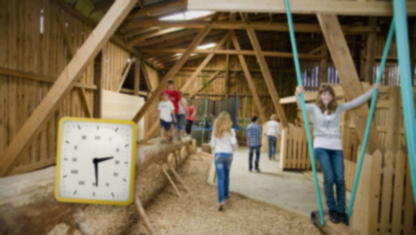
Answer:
2:29
